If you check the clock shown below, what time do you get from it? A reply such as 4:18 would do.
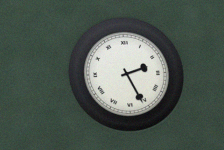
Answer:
2:26
